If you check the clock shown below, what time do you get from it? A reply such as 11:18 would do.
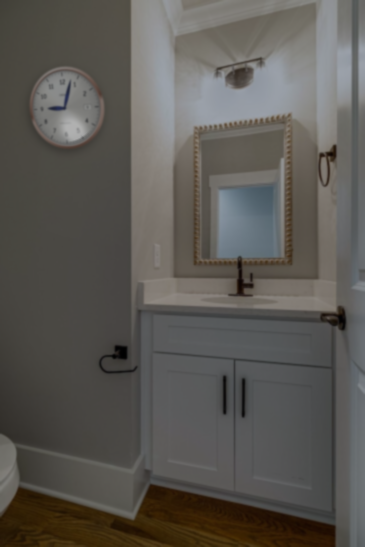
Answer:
9:03
